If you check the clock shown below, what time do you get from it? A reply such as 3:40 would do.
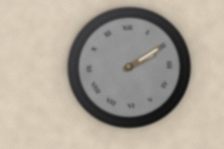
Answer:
2:10
